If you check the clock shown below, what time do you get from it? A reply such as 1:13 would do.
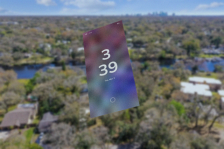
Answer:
3:39
